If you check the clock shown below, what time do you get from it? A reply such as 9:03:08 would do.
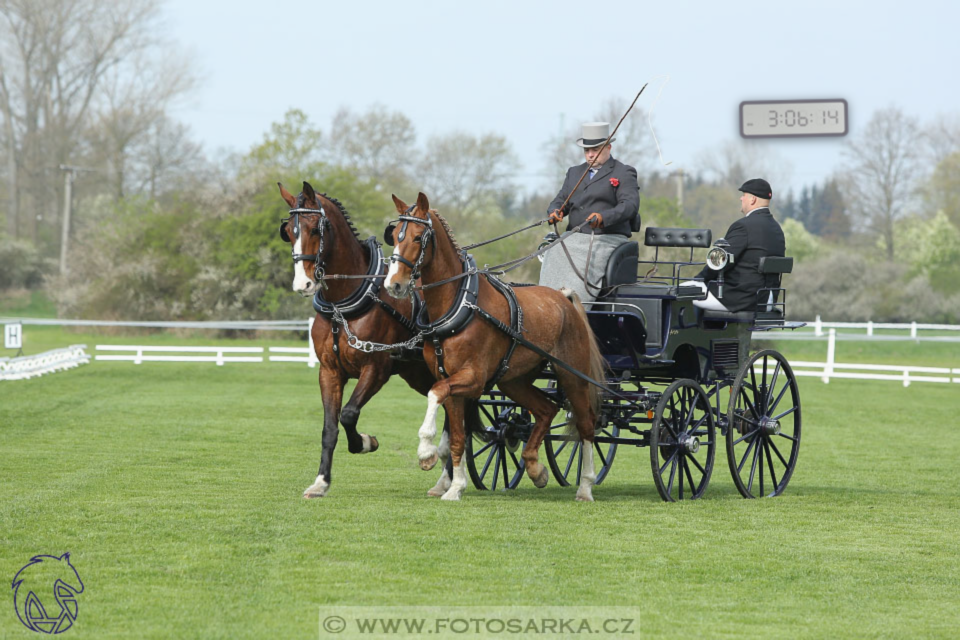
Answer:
3:06:14
